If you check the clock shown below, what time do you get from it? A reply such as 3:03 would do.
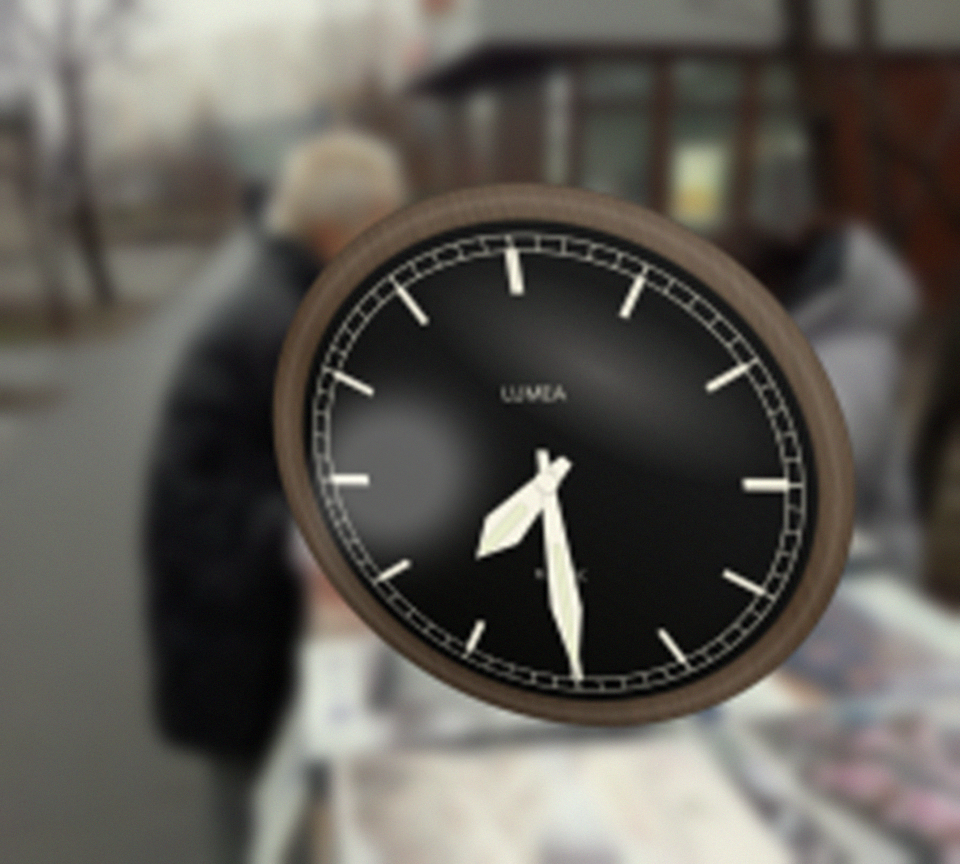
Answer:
7:30
